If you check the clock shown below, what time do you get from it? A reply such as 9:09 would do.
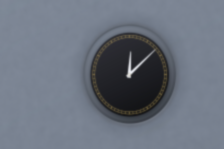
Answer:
12:08
